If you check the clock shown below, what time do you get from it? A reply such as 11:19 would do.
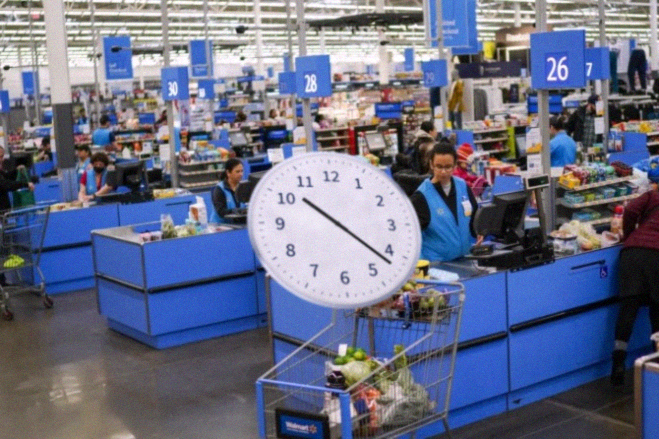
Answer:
10:22
